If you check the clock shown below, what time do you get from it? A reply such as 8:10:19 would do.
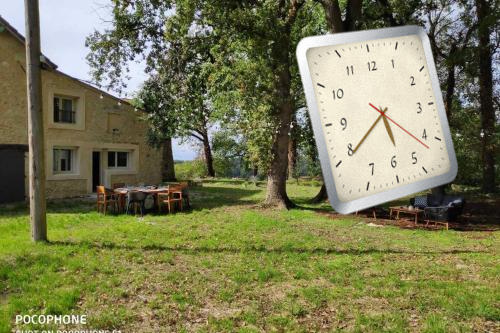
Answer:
5:39:22
